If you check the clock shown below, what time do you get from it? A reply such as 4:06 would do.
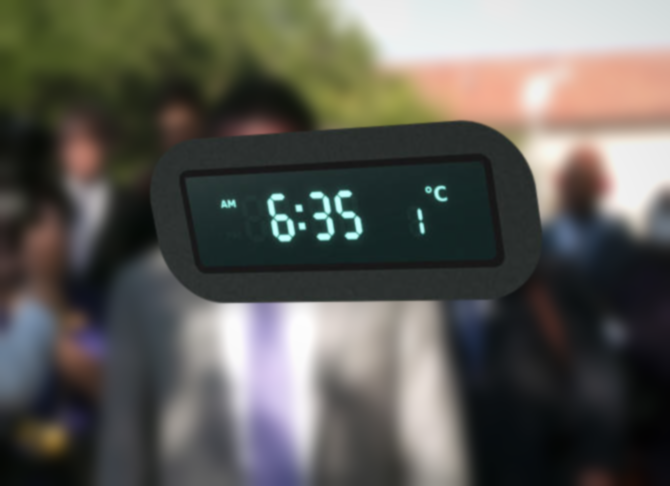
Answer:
6:35
